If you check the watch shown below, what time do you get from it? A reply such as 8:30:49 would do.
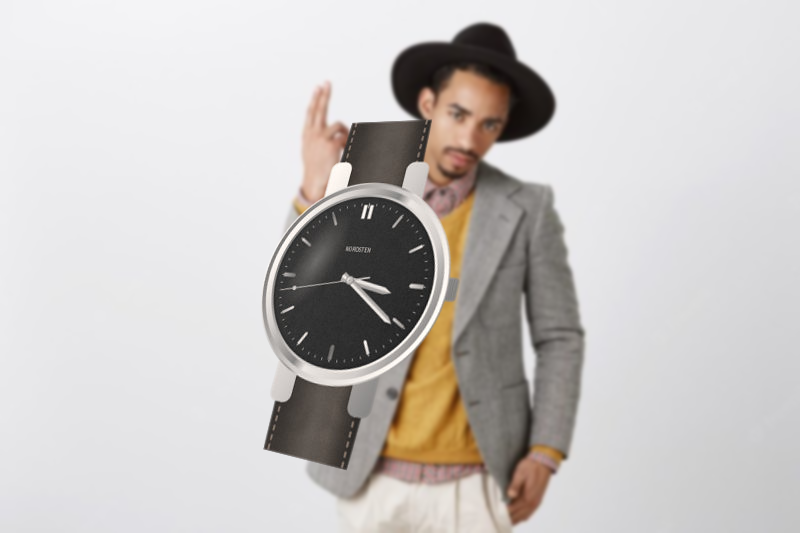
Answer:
3:20:43
